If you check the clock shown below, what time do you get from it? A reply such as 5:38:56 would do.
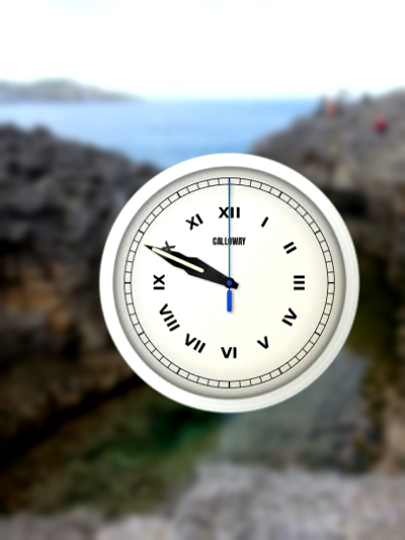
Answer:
9:49:00
